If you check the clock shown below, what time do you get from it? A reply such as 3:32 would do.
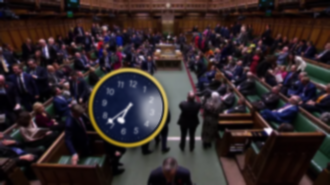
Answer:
6:37
